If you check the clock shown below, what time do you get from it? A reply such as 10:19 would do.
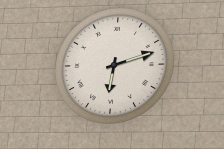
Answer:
6:12
